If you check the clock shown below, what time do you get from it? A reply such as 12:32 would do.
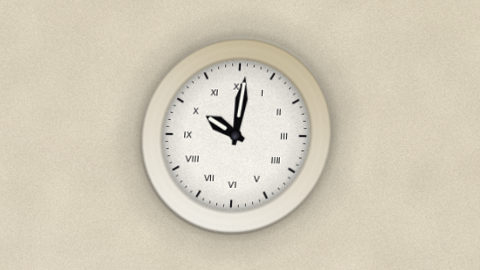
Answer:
10:01
